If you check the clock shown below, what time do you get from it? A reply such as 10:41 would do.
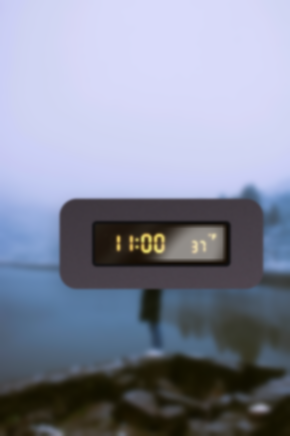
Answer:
11:00
